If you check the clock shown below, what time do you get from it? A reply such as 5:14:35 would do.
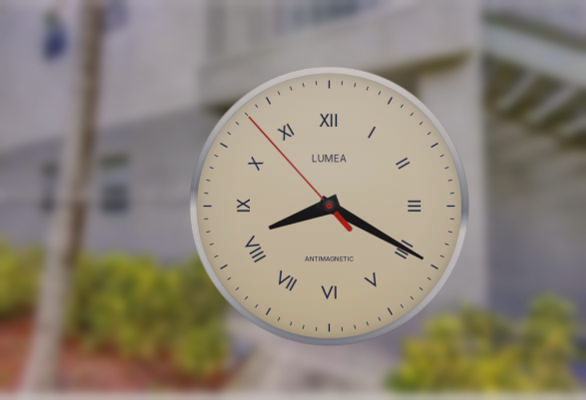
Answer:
8:19:53
